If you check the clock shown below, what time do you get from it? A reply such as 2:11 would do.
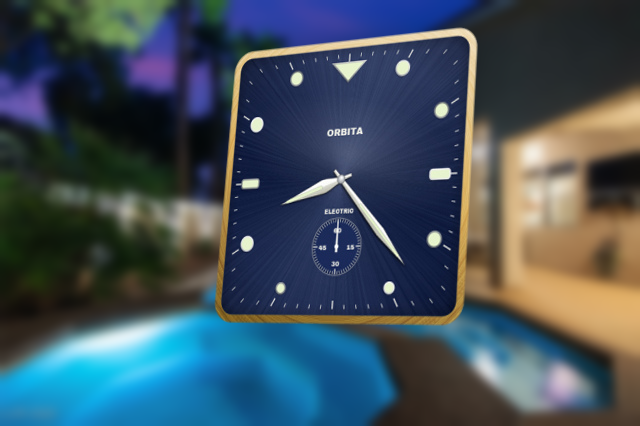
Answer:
8:23
